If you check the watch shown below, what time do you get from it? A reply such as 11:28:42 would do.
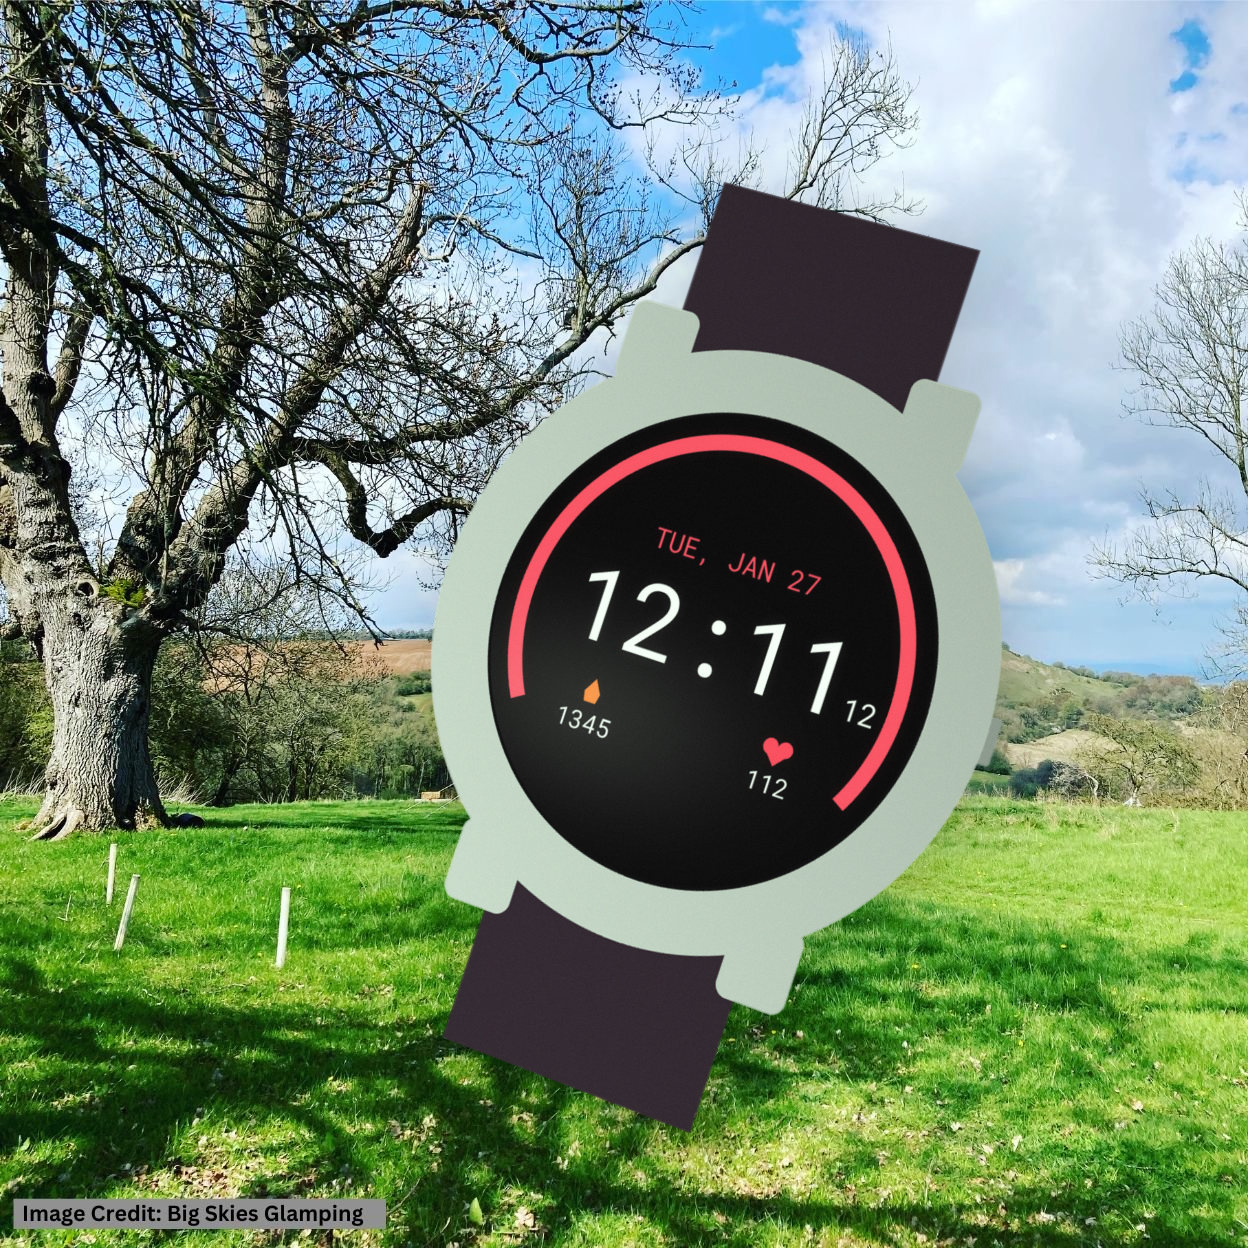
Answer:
12:11:12
